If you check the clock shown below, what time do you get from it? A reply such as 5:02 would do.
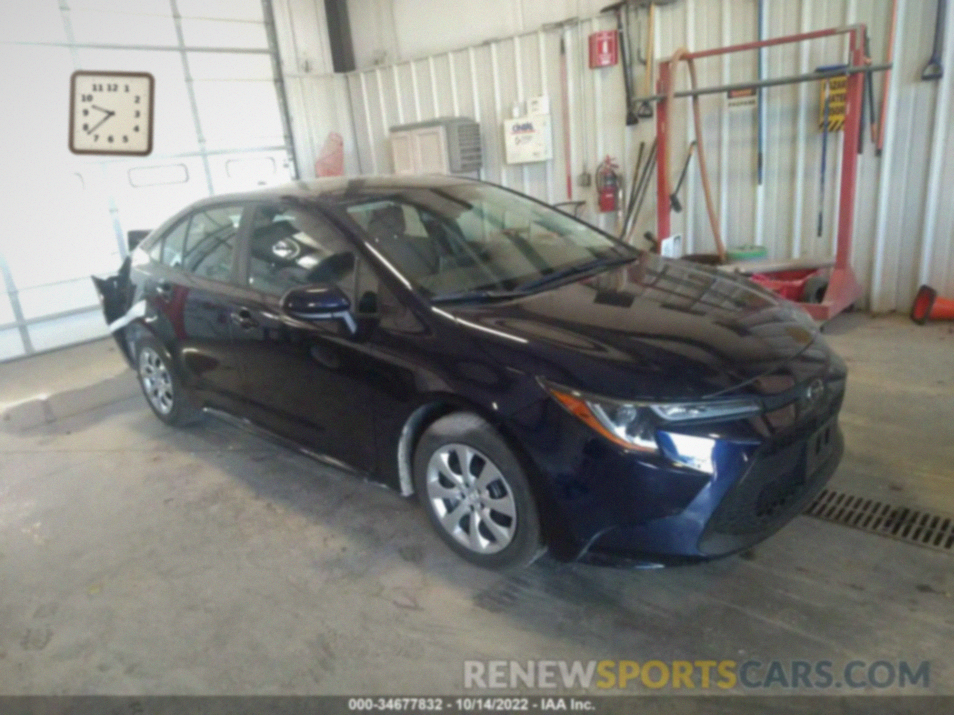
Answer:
9:38
